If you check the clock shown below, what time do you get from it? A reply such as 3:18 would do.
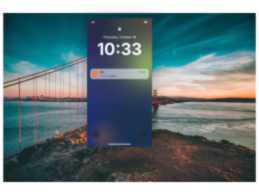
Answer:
10:33
